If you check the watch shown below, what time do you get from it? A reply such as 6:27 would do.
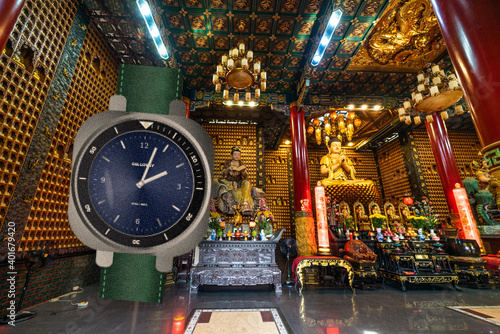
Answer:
2:03
